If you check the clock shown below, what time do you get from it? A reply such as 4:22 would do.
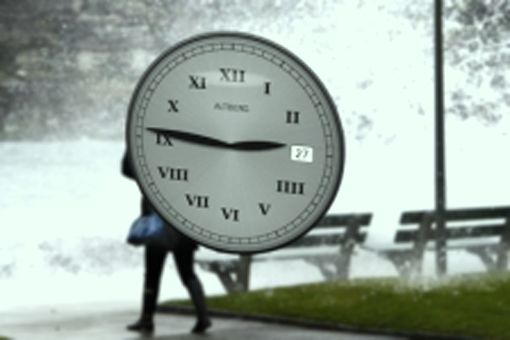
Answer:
2:46
